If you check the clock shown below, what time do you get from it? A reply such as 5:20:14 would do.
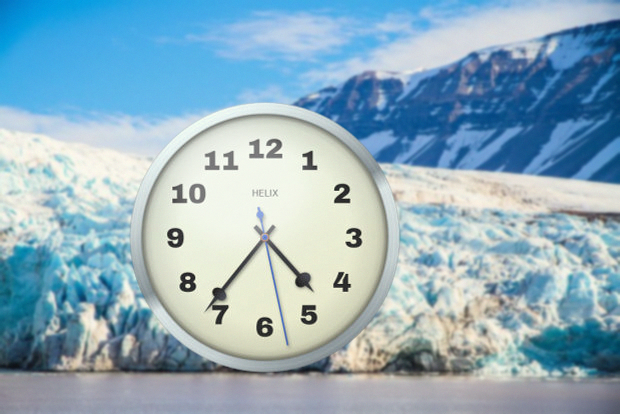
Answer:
4:36:28
